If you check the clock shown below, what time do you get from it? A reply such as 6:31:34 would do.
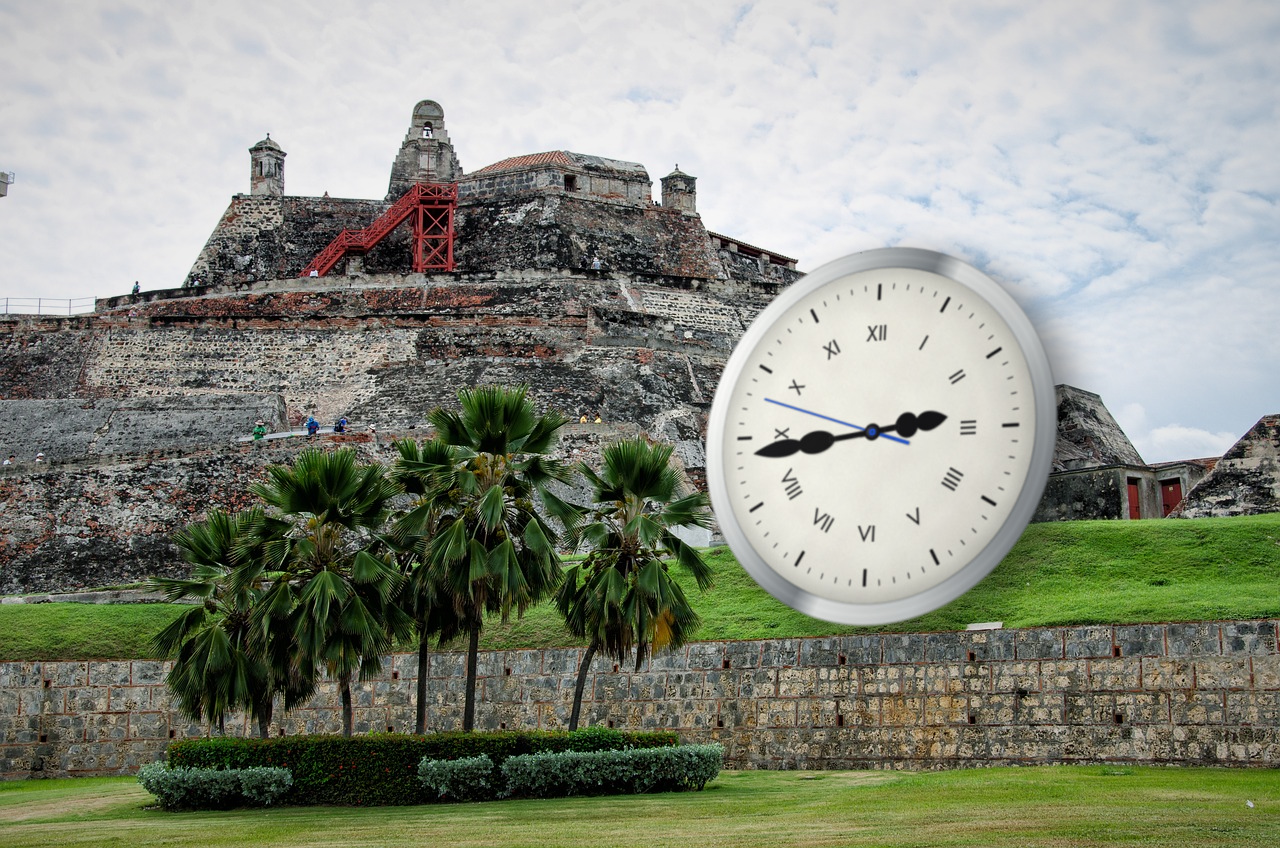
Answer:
2:43:48
